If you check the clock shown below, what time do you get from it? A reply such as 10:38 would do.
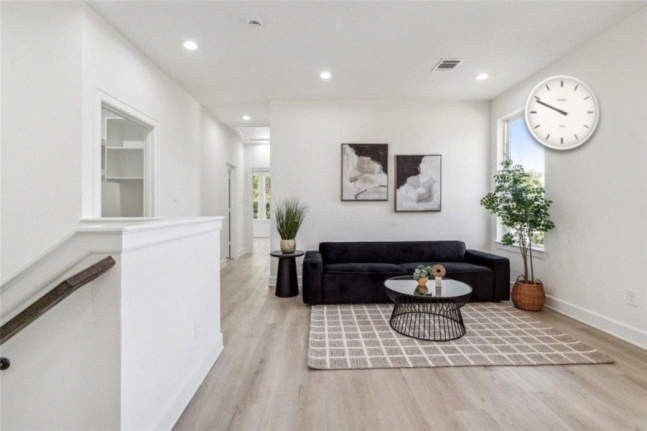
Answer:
9:49
